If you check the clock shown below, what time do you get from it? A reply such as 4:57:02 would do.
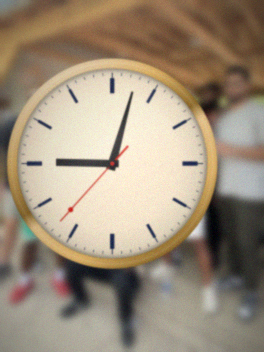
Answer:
9:02:37
